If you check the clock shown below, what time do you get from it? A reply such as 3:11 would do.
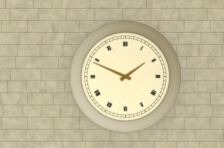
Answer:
1:49
